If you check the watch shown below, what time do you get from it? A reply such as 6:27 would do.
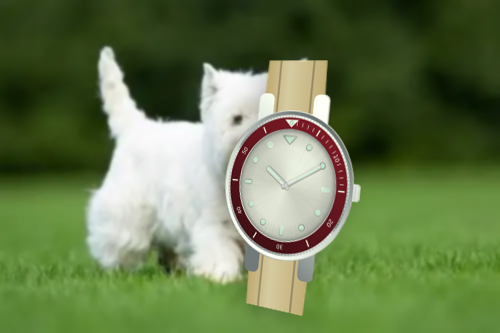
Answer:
10:10
